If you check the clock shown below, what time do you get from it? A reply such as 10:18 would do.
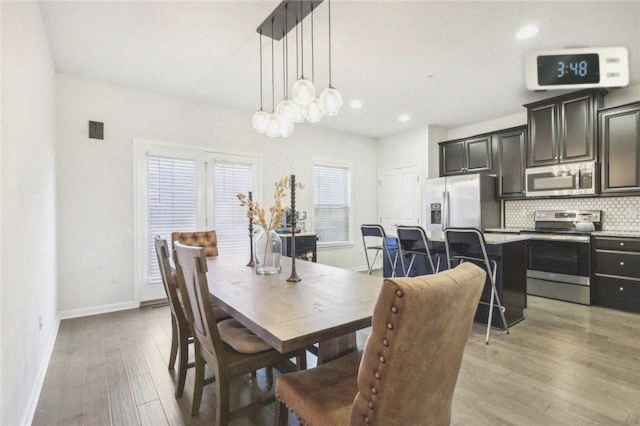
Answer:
3:48
